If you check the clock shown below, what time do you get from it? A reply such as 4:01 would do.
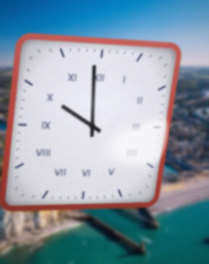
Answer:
9:59
